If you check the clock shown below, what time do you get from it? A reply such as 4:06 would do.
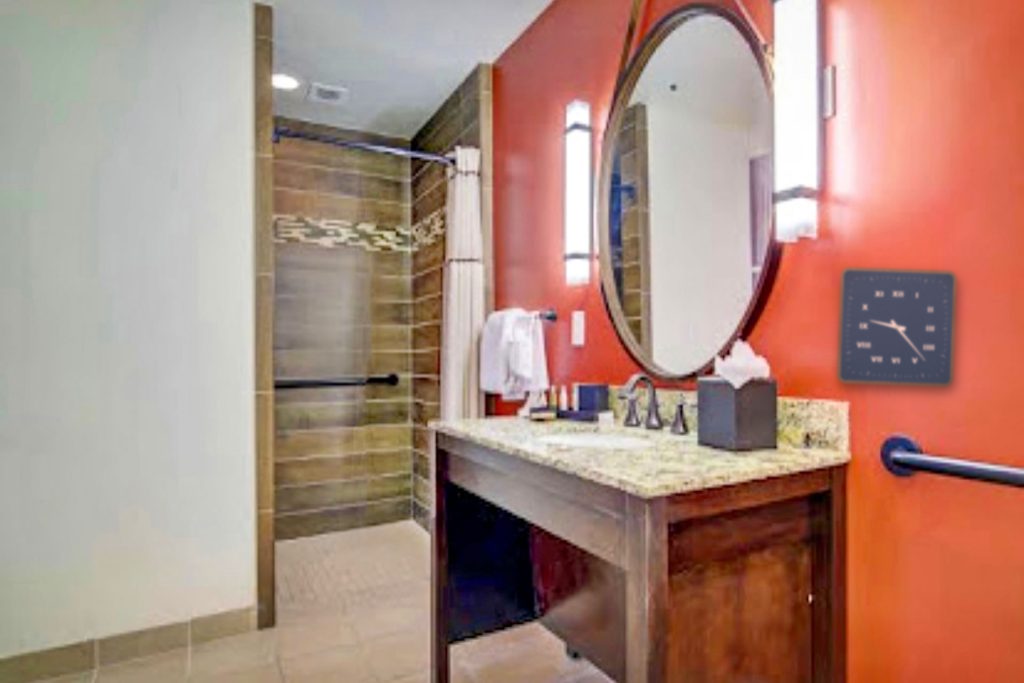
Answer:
9:23
